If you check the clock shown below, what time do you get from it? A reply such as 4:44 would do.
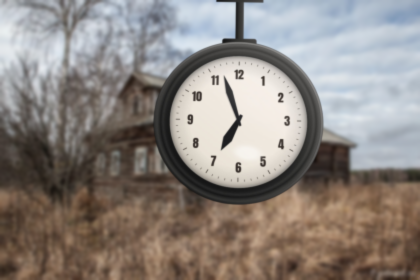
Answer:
6:57
